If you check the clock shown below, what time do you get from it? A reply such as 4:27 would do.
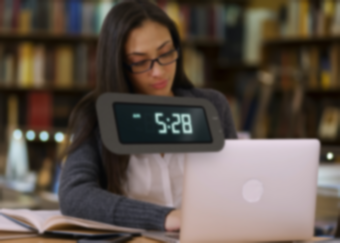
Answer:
5:28
